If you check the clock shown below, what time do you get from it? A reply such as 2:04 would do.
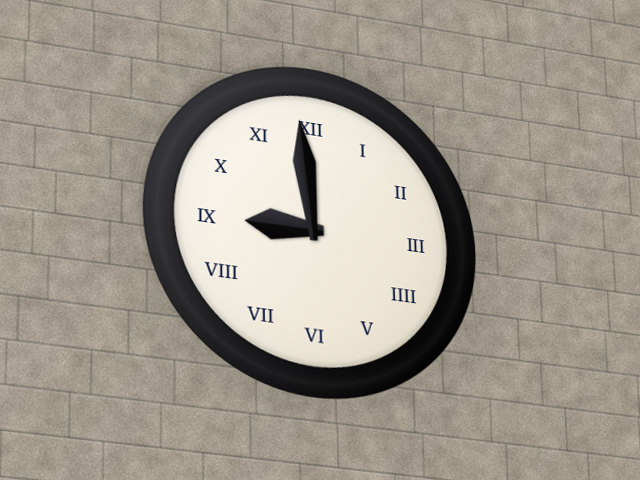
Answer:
8:59
